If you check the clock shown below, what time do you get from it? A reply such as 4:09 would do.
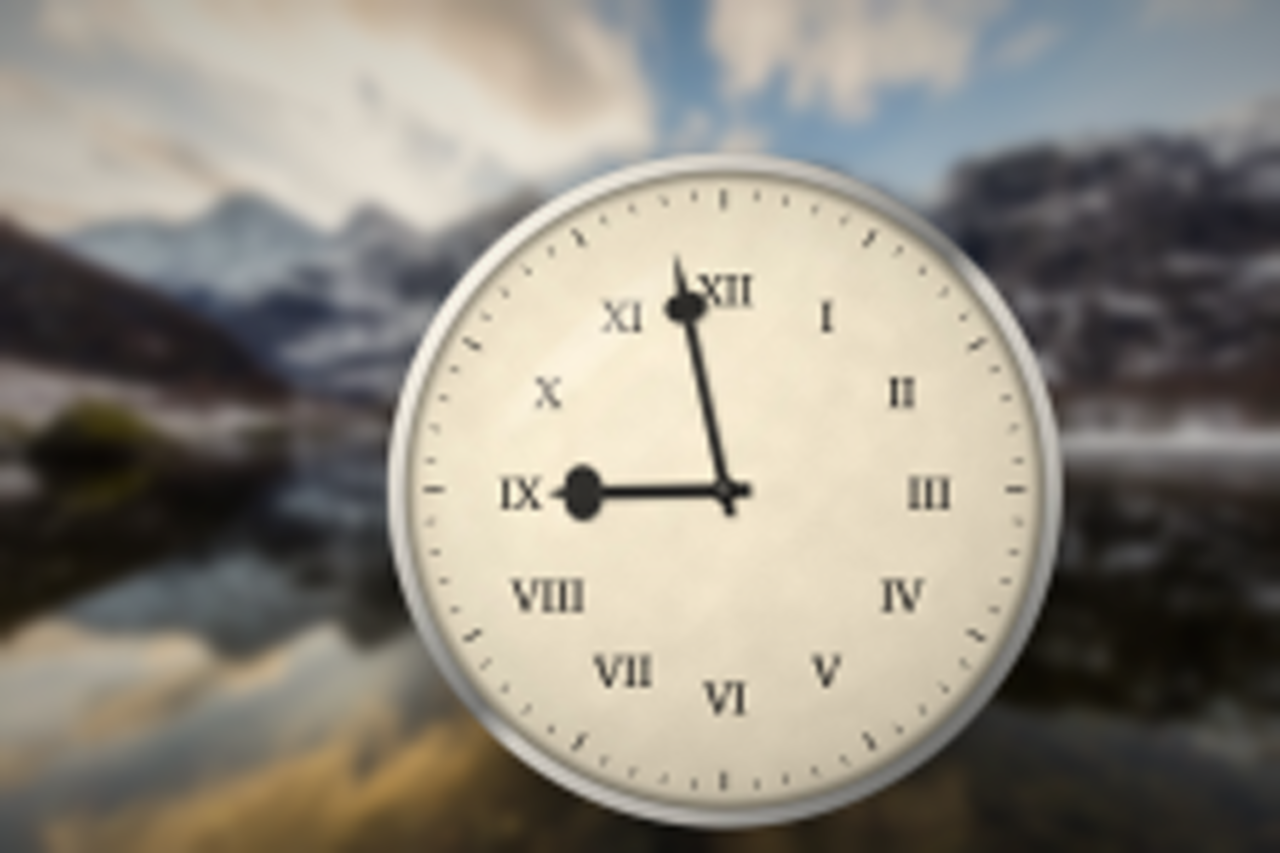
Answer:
8:58
